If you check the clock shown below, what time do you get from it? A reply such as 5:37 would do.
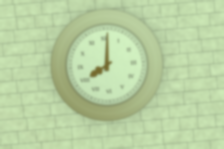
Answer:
8:01
